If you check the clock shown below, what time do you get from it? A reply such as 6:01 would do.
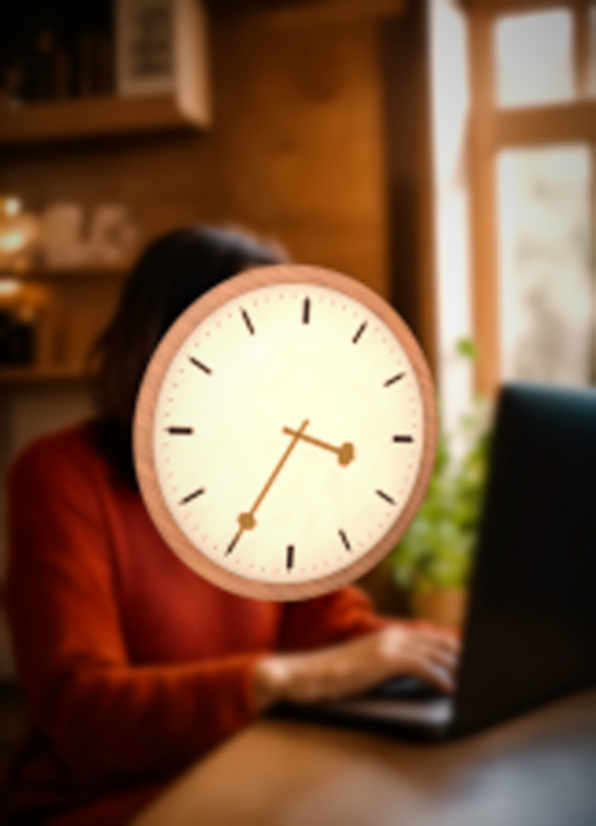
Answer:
3:35
